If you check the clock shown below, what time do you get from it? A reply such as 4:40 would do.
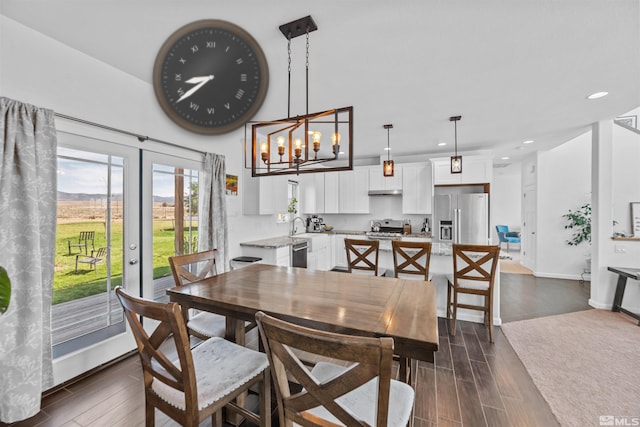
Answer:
8:39
